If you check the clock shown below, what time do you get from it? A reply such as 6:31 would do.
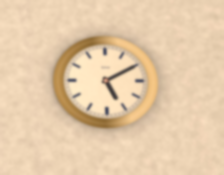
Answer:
5:10
